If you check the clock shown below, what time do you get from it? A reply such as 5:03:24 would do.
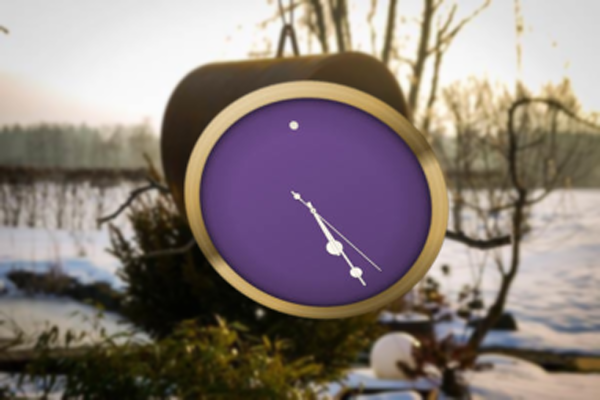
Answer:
5:26:24
